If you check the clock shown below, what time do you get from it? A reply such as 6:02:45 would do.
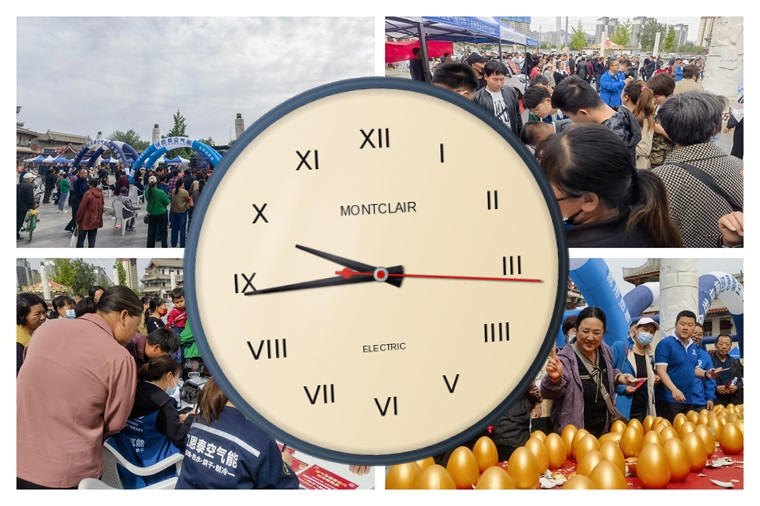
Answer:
9:44:16
